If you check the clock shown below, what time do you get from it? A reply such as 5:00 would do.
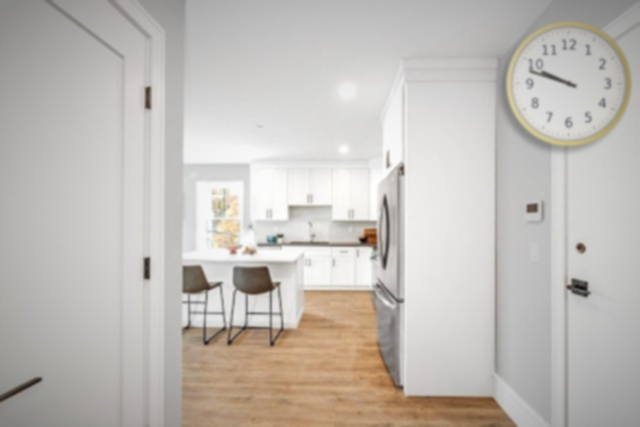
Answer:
9:48
